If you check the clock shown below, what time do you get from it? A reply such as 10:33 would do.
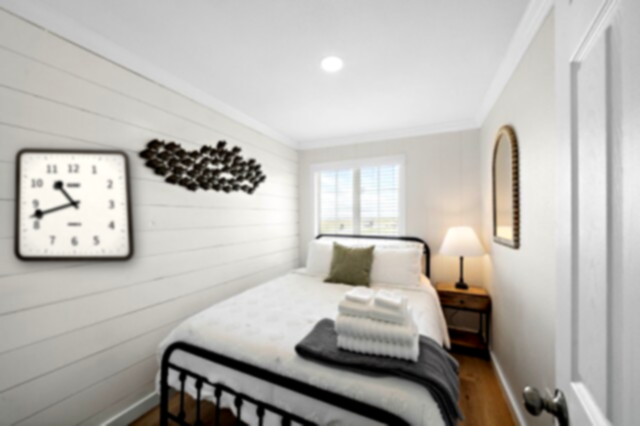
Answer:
10:42
